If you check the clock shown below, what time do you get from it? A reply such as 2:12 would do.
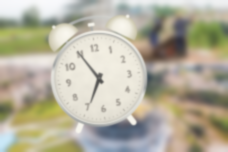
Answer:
6:55
